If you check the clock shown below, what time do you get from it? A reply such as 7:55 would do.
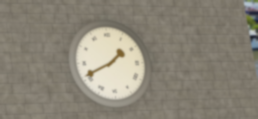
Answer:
1:41
